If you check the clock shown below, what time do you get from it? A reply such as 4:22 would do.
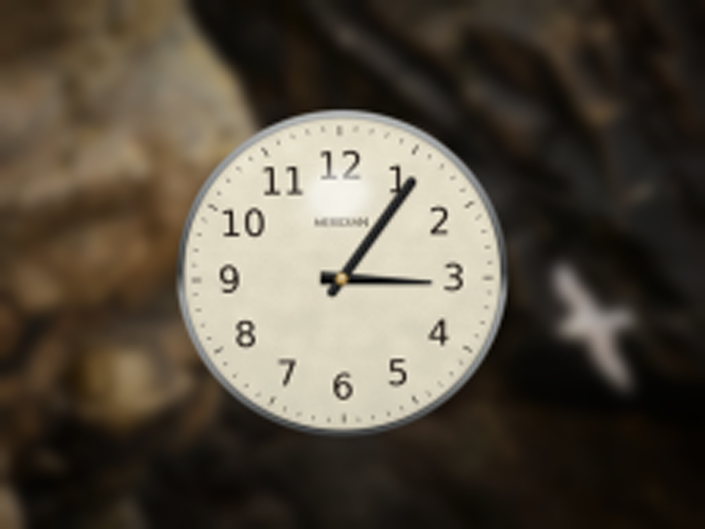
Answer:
3:06
